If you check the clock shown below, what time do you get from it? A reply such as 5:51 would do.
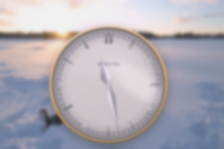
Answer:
11:28
